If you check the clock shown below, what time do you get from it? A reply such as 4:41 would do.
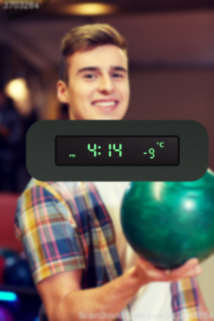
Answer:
4:14
